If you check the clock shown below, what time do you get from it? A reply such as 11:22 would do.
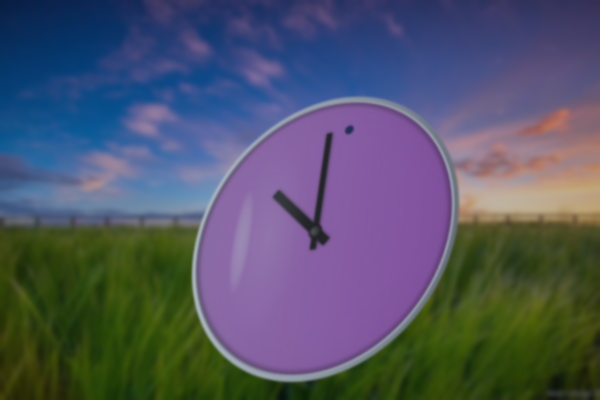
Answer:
9:58
